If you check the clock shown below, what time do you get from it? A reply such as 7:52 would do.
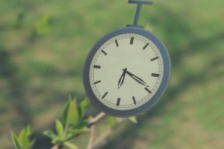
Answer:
6:19
